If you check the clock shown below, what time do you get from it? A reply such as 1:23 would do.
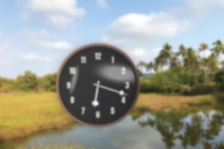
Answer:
6:18
